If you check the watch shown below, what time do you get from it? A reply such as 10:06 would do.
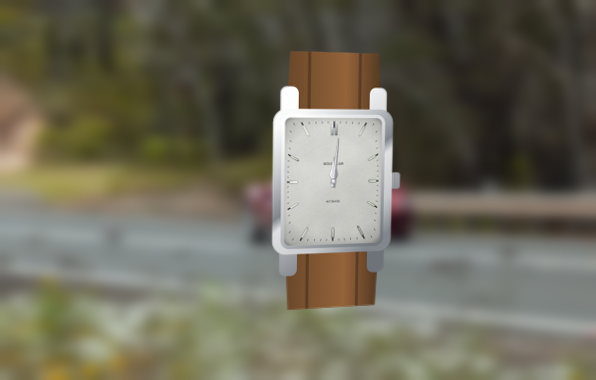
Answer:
12:01
